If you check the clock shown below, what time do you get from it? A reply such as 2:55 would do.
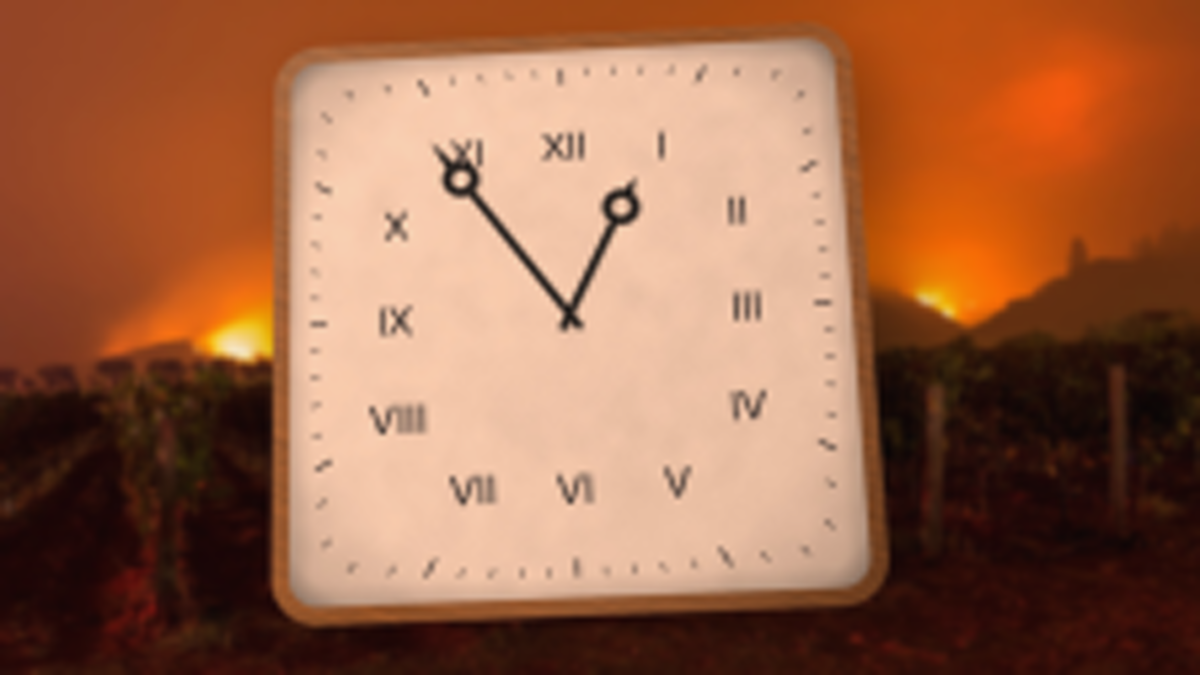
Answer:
12:54
